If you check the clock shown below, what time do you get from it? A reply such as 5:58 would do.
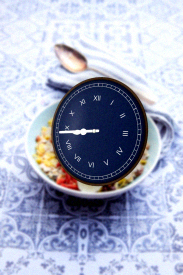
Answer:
8:44
